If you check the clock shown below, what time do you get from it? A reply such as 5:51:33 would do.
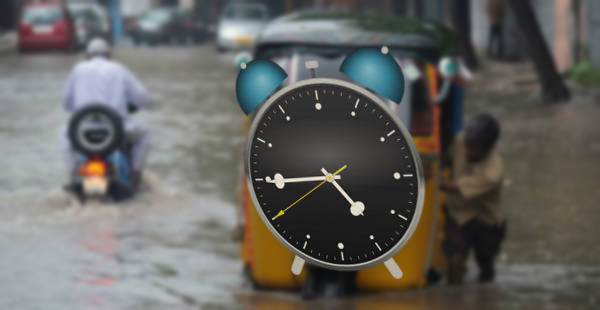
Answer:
4:44:40
